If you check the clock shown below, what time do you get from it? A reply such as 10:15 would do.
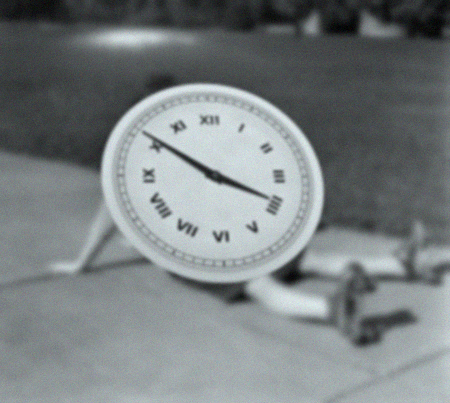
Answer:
3:51
